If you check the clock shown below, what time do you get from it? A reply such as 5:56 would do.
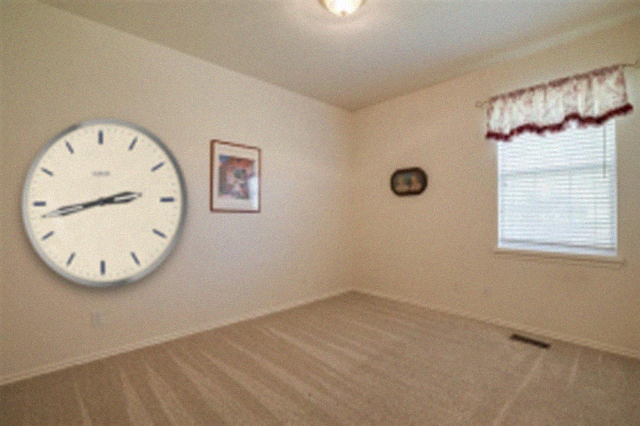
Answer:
2:43
